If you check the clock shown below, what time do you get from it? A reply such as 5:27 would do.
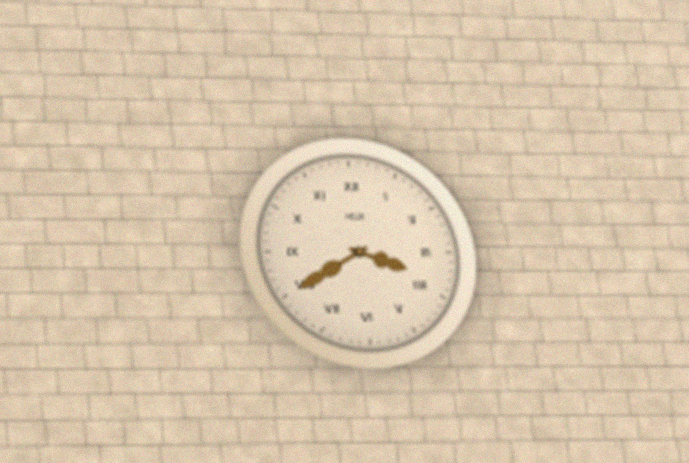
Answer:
3:40
